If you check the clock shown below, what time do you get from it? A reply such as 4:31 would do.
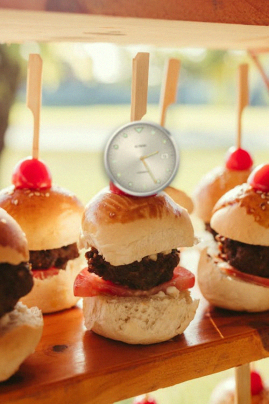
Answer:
2:26
